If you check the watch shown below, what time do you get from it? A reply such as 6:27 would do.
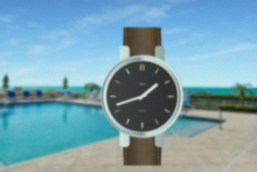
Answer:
1:42
